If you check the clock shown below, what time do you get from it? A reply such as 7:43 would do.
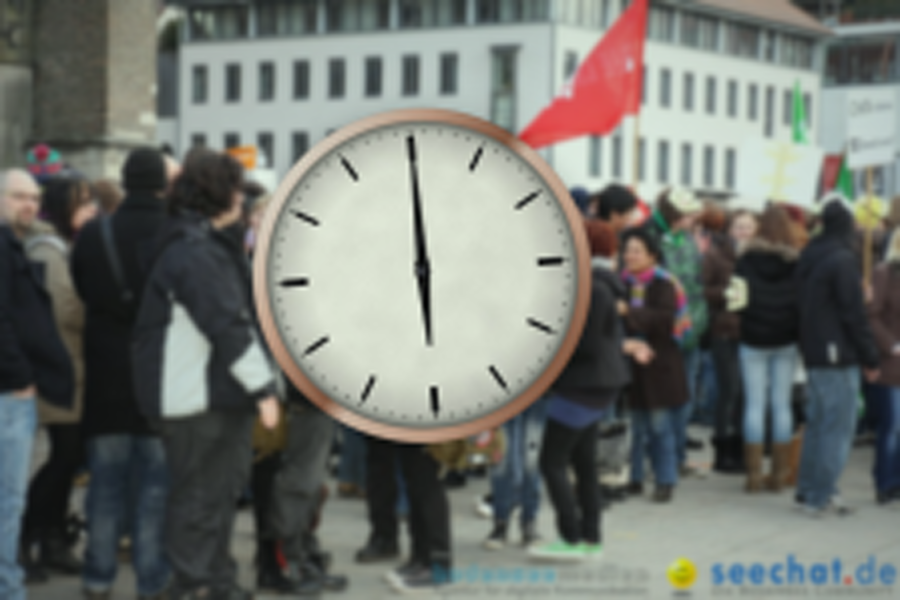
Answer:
6:00
